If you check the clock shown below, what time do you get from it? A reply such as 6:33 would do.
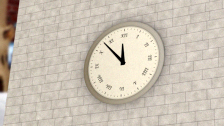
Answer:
11:53
